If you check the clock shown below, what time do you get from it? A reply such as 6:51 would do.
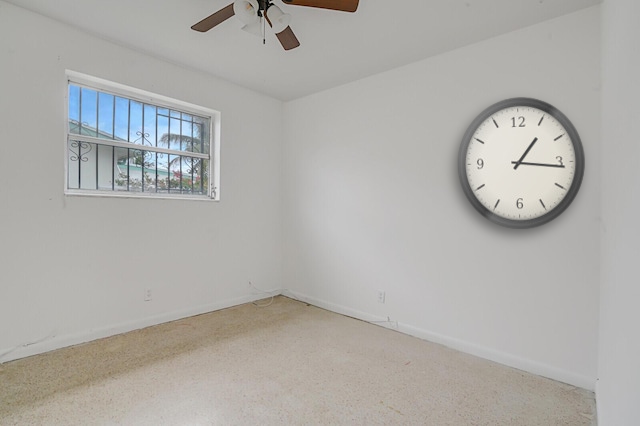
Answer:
1:16
